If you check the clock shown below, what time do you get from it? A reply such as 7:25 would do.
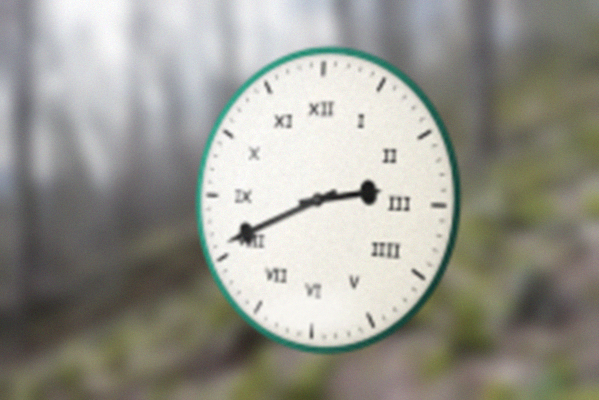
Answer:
2:41
